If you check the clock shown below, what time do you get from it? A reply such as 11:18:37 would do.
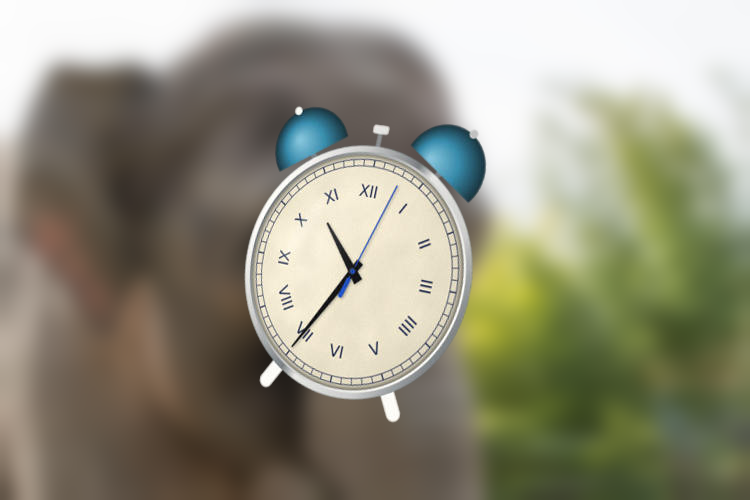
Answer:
10:35:03
